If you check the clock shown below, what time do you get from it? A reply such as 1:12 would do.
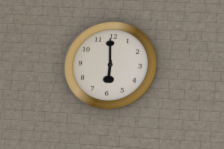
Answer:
5:59
